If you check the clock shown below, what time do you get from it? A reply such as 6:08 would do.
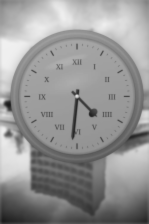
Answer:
4:31
